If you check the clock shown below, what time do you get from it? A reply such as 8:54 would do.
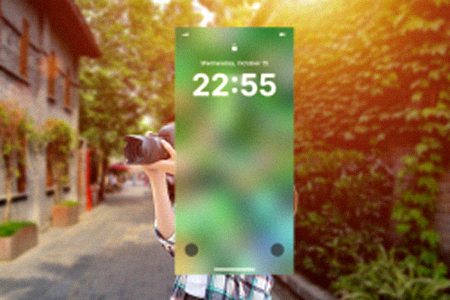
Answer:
22:55
